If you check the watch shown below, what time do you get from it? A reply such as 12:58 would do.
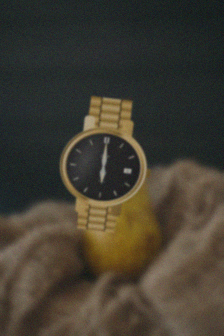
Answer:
6:00
